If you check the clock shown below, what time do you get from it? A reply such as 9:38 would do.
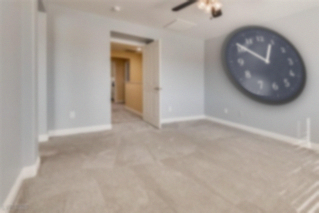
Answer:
12:51
